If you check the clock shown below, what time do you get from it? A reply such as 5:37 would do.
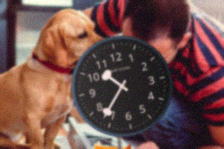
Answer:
10:37
